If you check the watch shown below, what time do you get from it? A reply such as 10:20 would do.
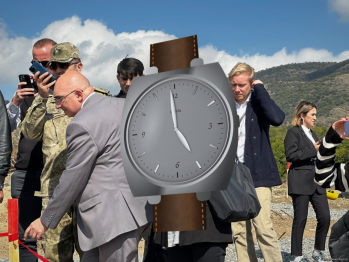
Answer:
4:59
